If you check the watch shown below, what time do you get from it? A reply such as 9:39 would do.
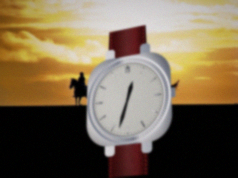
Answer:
12:33
